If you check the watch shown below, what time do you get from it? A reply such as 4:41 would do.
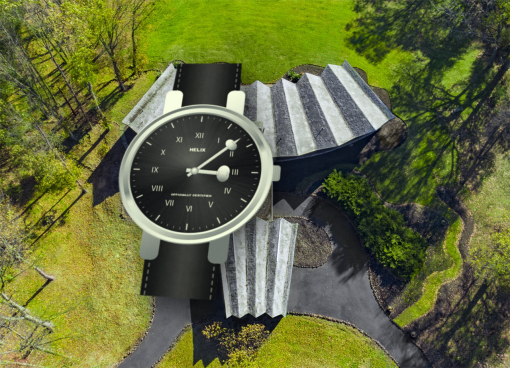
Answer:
3:08
